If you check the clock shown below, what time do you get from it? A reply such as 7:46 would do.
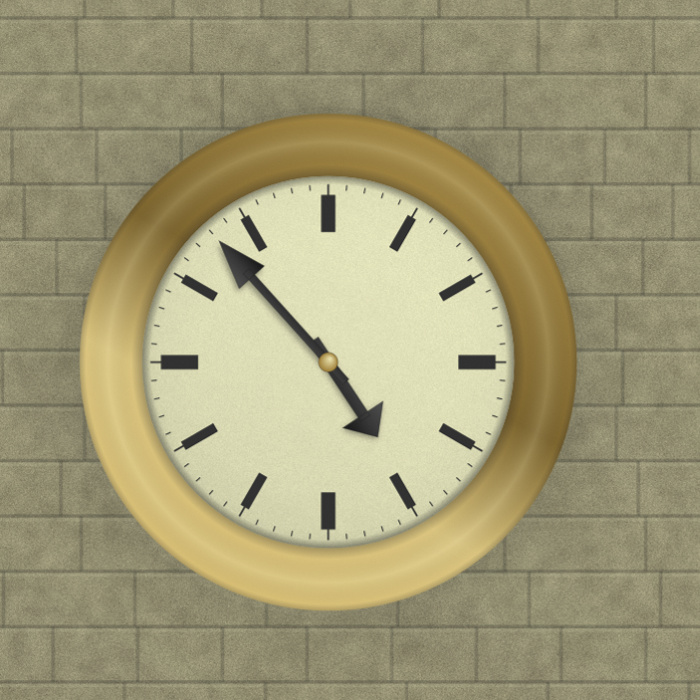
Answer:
4:53
